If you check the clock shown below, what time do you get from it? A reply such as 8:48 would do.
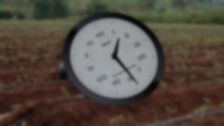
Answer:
1:29
